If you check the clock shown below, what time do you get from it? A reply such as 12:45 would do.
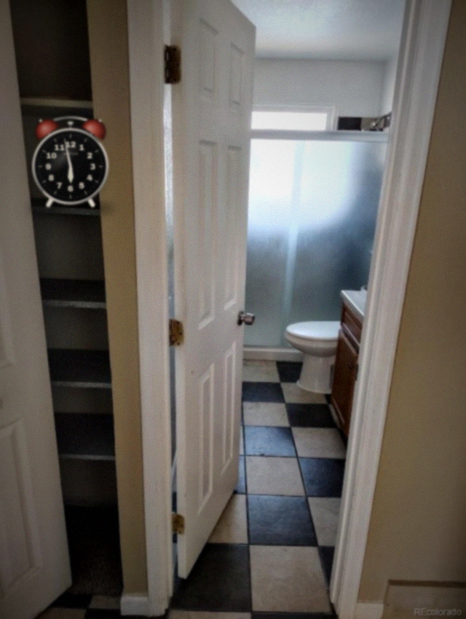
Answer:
5:58
